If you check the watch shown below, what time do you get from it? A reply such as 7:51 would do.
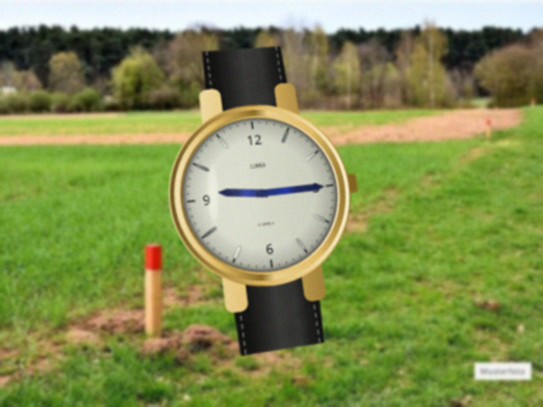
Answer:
9:15
